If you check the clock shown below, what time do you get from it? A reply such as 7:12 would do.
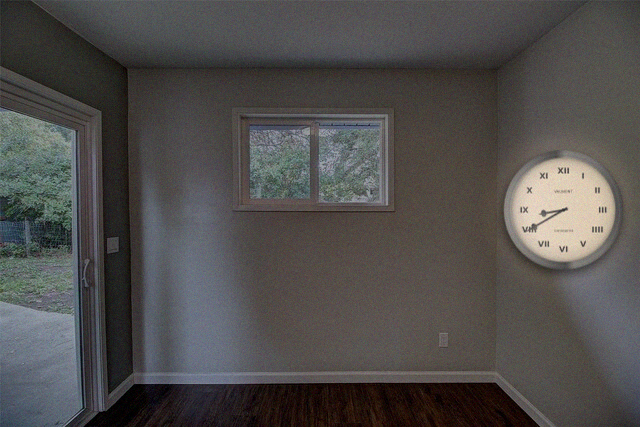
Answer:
8:40
